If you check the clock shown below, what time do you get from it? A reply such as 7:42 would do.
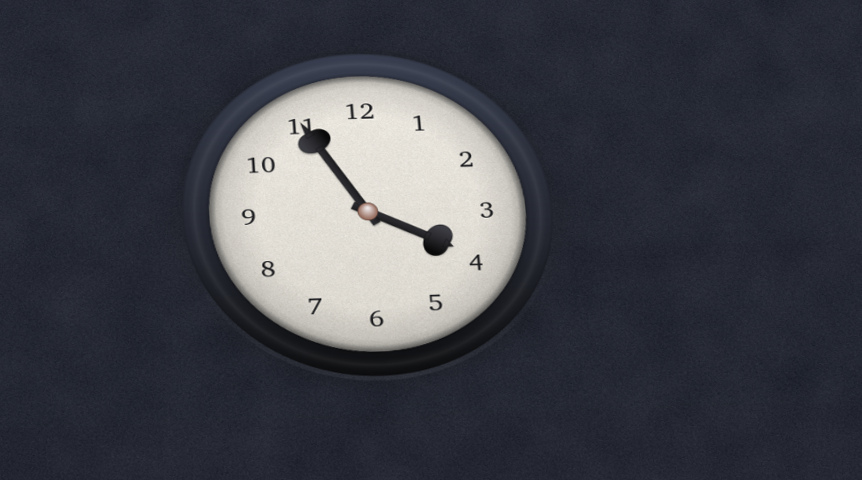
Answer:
3:55
